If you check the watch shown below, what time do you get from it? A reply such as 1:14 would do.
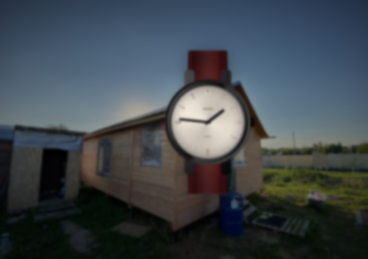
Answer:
1:46
